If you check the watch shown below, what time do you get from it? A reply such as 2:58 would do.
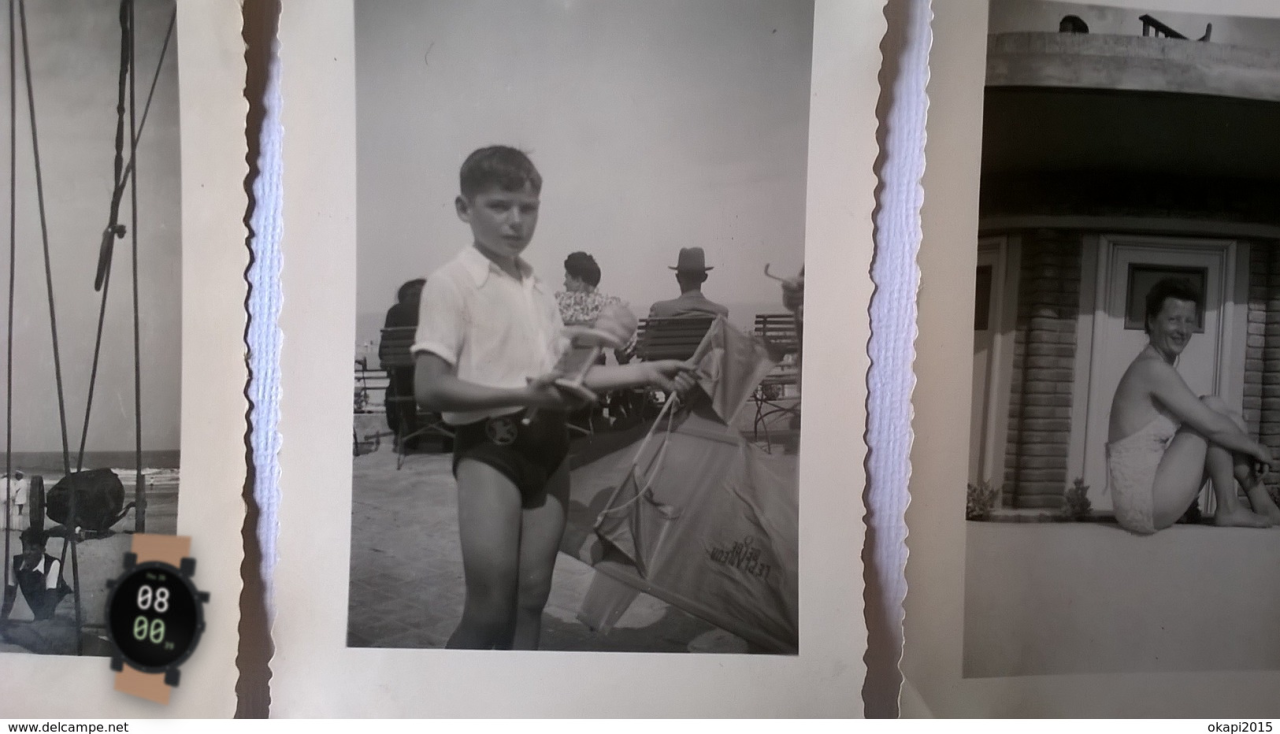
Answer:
8:00
